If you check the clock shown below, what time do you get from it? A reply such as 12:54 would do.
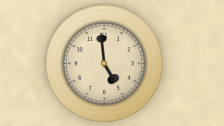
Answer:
4:59
